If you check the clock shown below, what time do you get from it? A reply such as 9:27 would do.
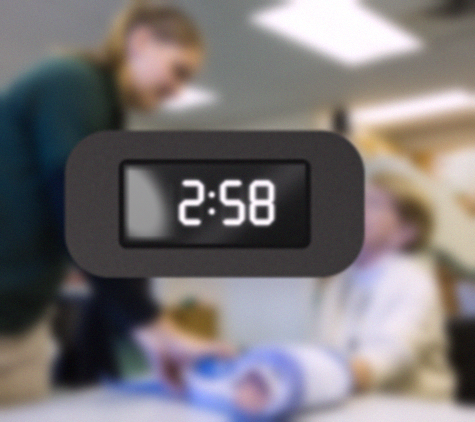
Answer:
2:58
